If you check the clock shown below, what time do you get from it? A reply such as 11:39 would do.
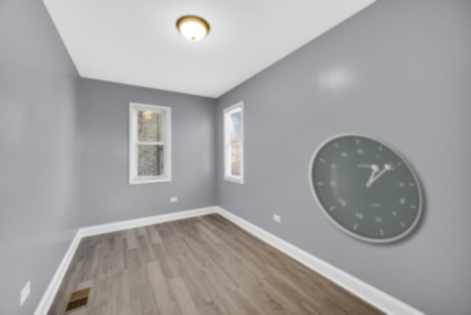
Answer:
1:09
